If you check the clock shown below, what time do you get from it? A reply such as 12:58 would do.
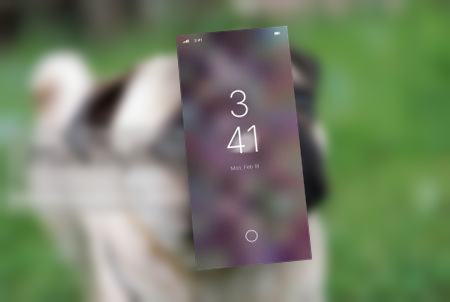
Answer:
3:41
